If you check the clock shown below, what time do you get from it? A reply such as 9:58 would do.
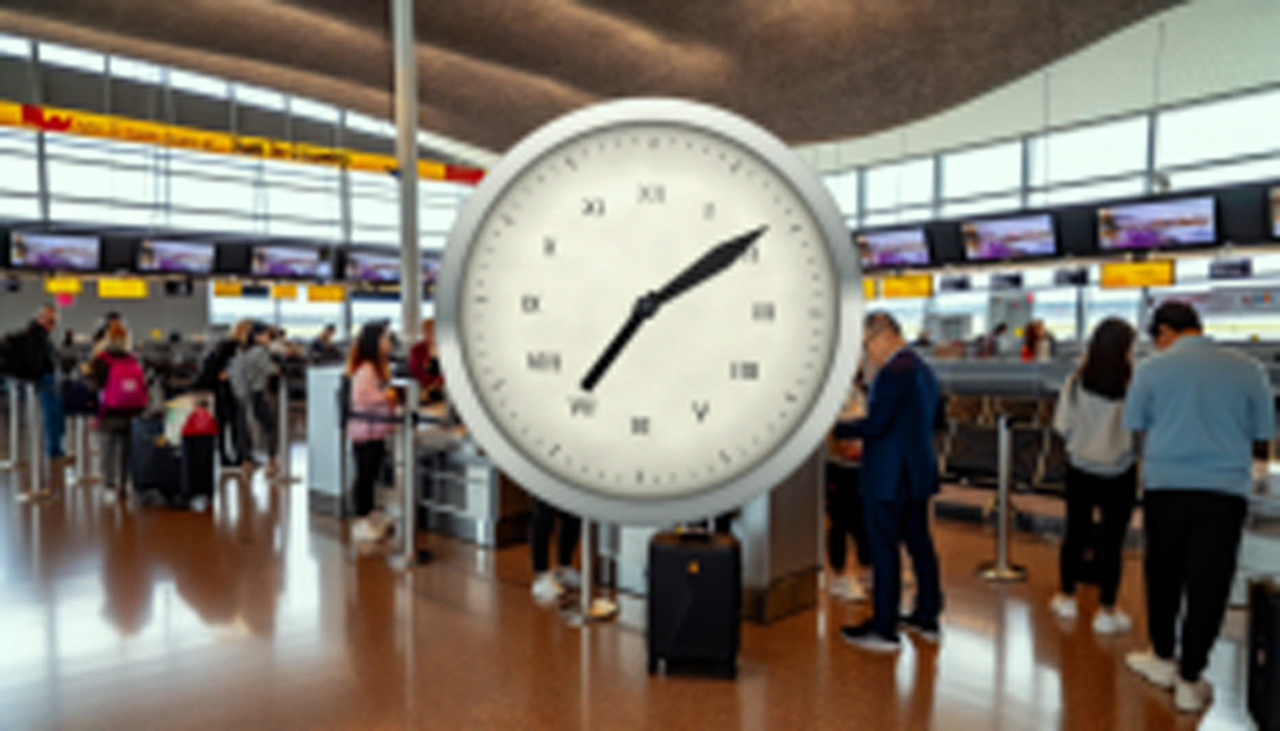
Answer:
7:09
